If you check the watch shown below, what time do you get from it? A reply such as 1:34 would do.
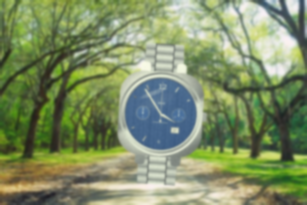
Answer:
3:54
